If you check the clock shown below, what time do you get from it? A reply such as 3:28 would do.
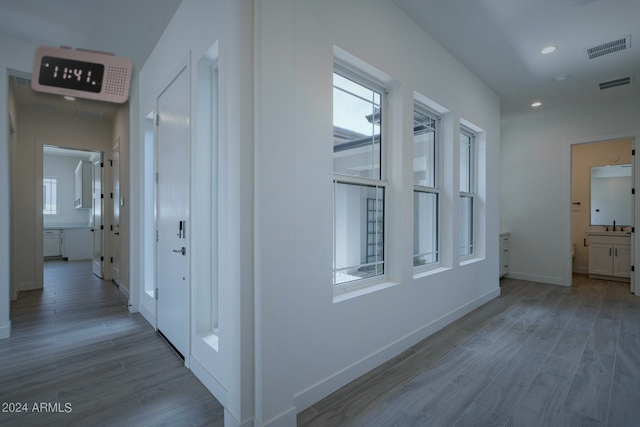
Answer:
11:41
